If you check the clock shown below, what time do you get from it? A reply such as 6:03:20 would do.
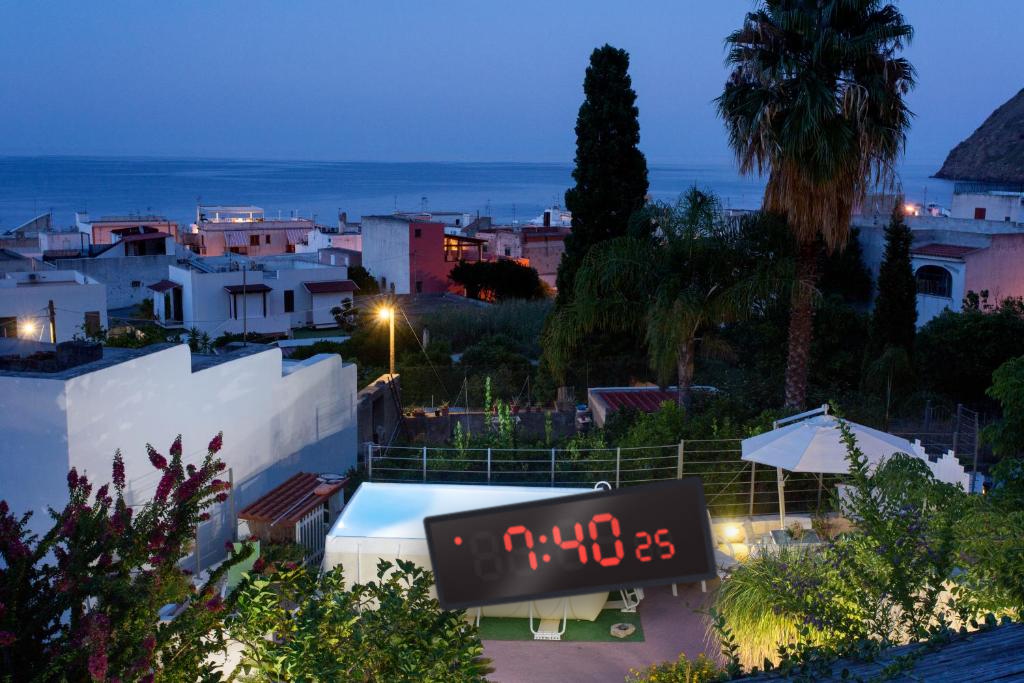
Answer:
7:40:25
